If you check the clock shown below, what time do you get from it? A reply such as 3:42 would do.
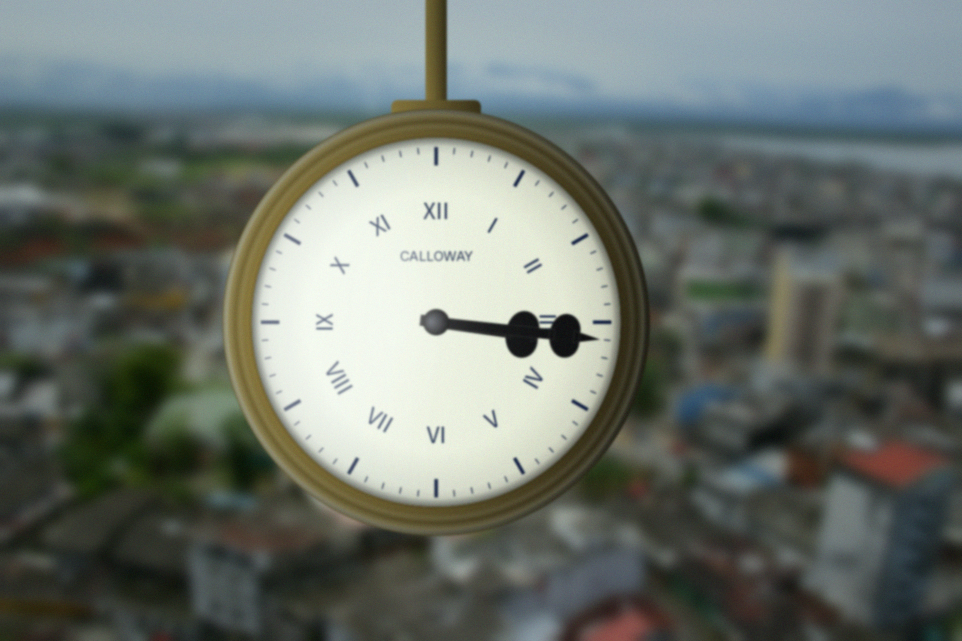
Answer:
3:16
